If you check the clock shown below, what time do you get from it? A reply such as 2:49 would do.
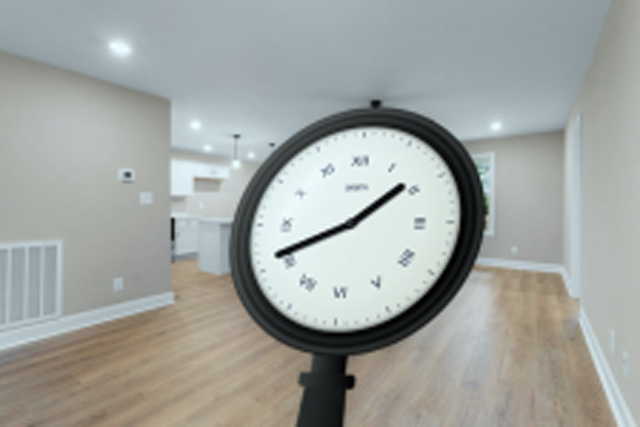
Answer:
1:41
